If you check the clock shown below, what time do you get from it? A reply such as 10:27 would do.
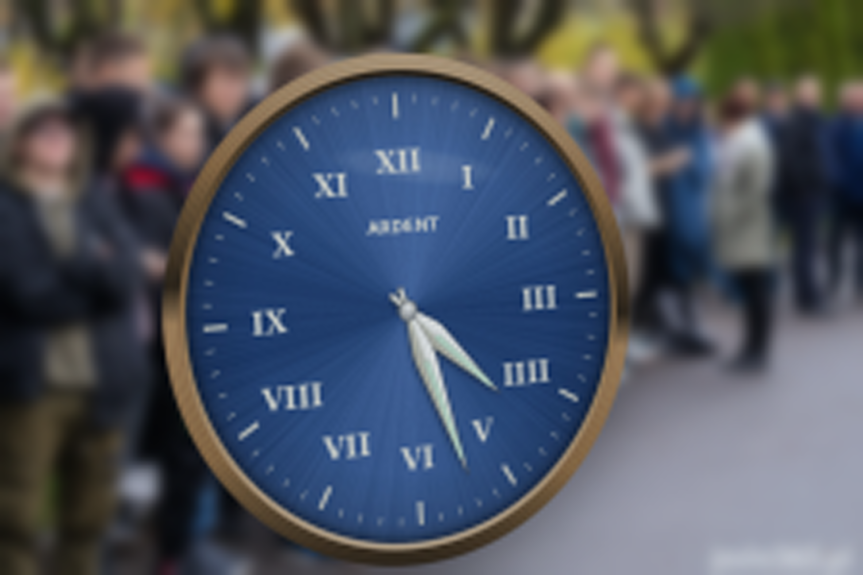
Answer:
4:27
